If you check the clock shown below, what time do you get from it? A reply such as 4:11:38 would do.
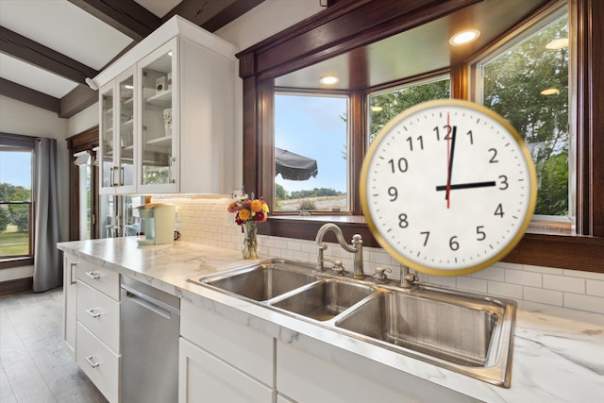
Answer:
3:02:01
